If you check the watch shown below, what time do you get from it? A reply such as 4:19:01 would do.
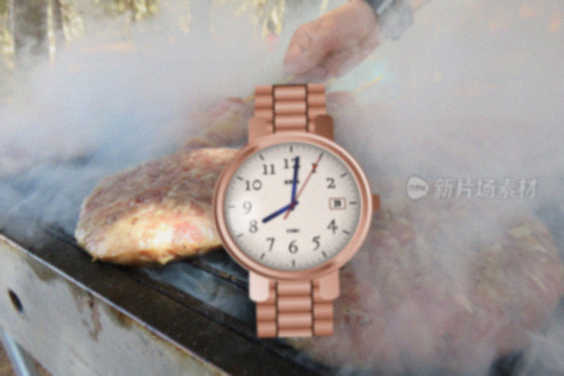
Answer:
8:01:05
